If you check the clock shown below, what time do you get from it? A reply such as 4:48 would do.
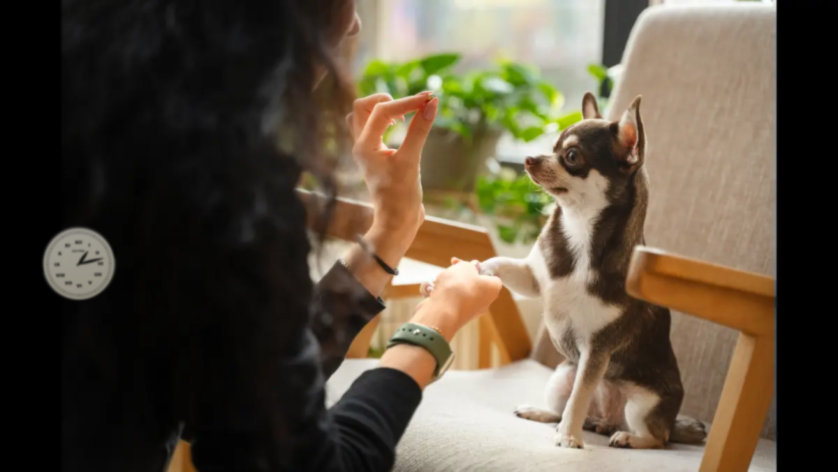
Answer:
1:13
